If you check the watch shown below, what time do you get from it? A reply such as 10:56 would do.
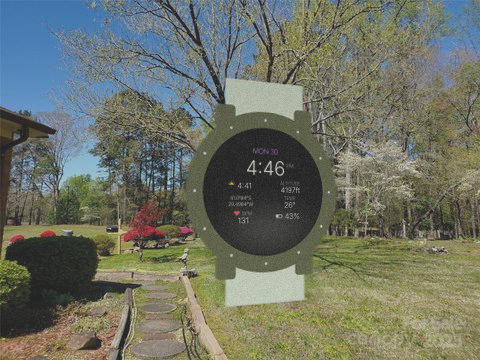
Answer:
4:46
